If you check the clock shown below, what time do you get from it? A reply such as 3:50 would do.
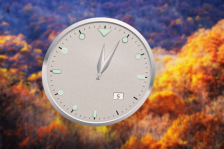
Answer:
12:04
